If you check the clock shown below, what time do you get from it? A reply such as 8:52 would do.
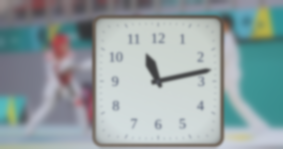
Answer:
11:13
